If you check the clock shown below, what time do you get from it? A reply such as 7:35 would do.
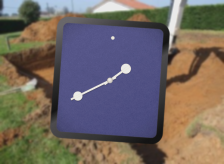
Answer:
1:40
